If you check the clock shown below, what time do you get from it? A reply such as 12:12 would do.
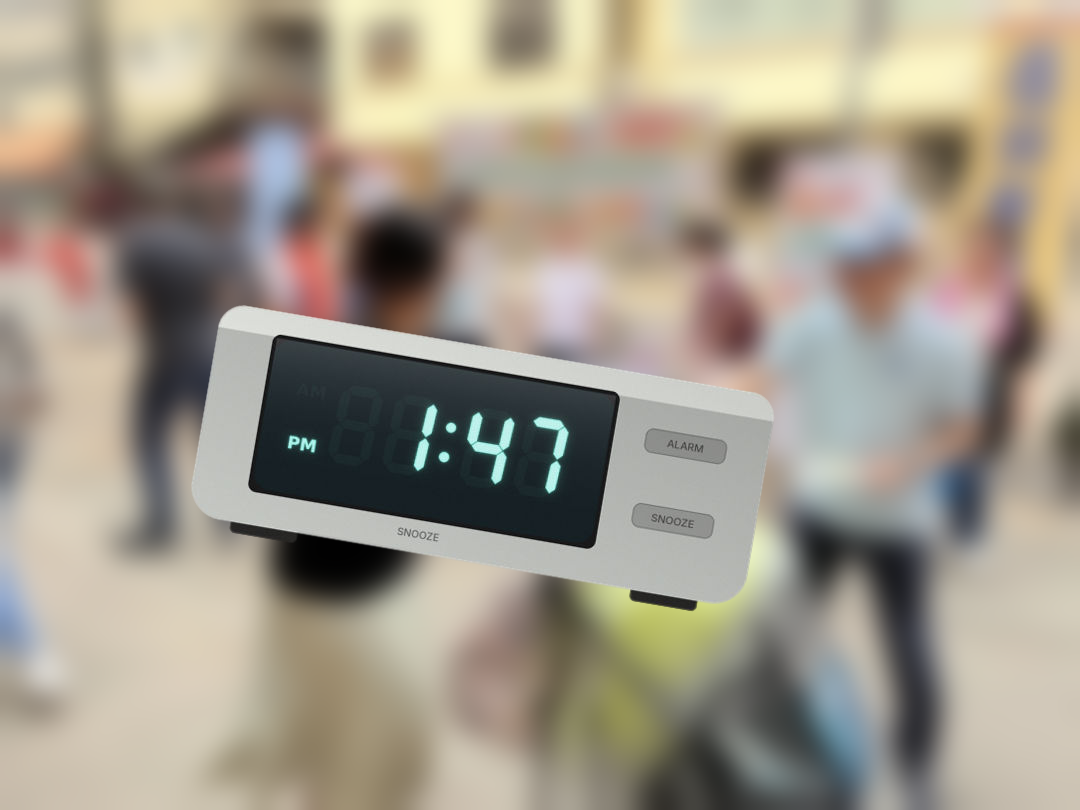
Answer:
1:47
